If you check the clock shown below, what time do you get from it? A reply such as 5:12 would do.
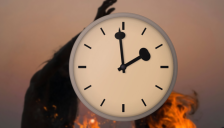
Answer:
1:59
